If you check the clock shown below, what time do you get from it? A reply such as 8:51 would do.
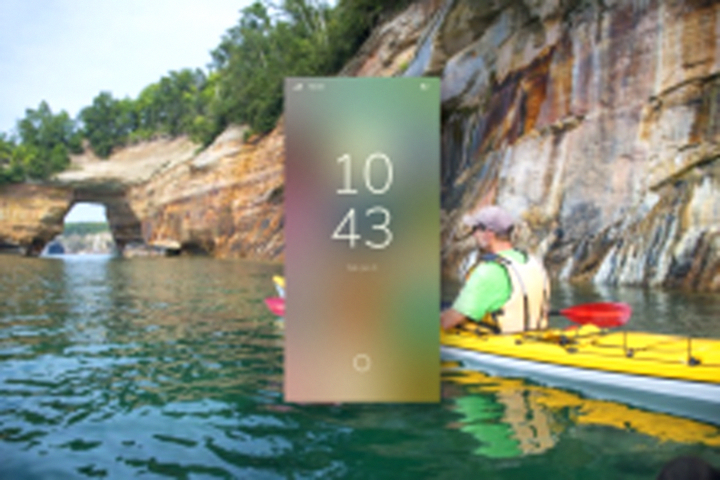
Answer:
10:43
